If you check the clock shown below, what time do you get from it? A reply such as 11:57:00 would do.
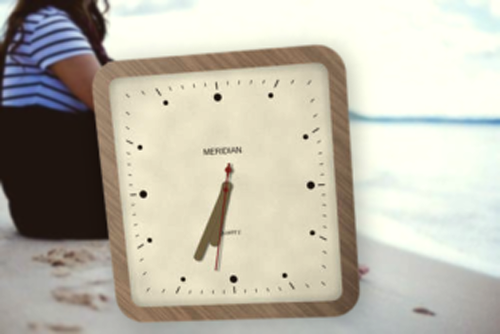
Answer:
6:34:32
